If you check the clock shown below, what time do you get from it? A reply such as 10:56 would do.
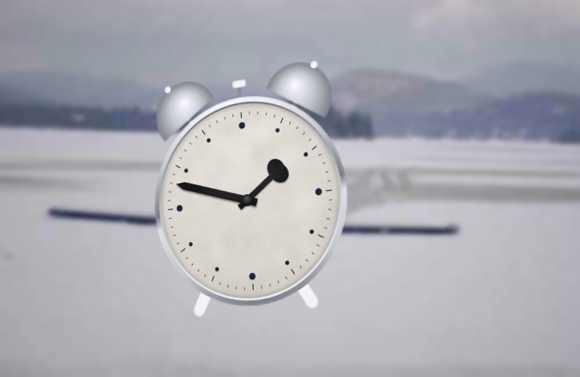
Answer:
1:48
